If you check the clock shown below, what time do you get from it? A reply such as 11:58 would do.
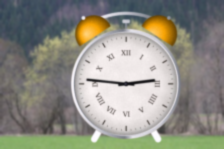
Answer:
2:46
